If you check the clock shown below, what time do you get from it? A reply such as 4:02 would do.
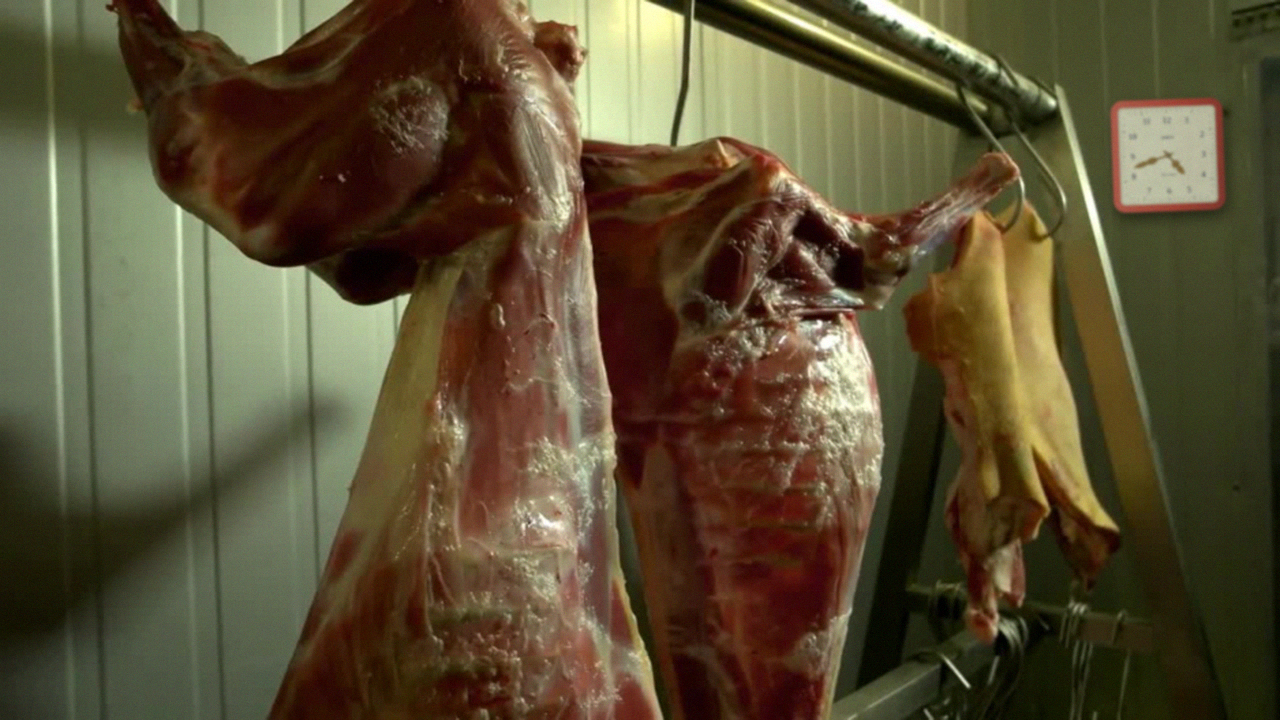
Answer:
4:42
